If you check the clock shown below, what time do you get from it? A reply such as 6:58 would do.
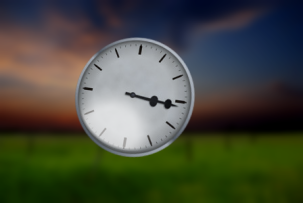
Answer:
3:16
